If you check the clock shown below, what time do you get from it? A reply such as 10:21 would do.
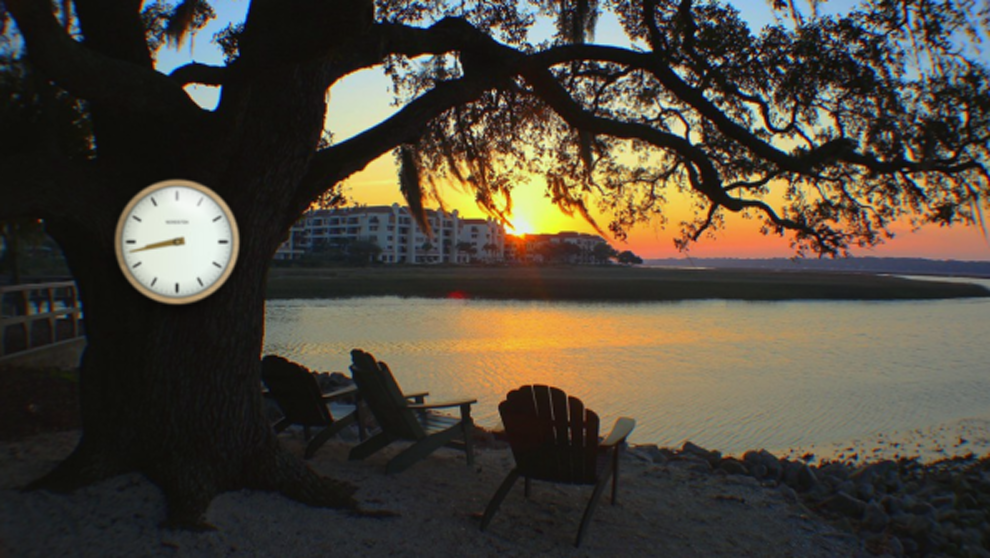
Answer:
8:43
